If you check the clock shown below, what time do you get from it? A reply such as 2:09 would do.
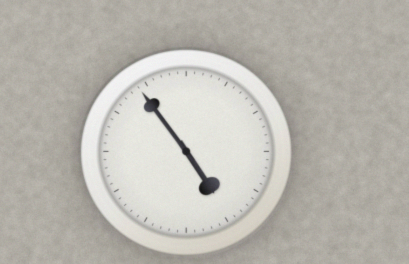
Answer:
4:54
